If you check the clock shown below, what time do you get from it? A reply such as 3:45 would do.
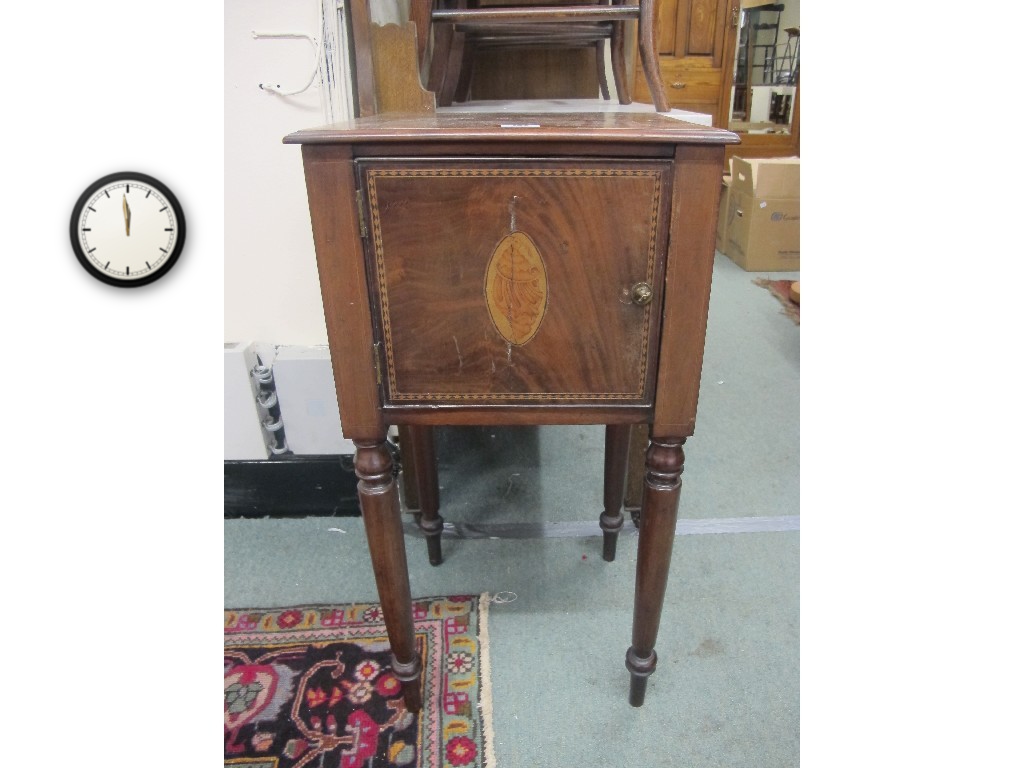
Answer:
11:59
